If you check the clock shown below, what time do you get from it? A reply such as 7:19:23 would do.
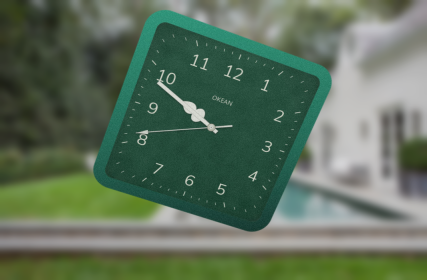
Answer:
9:48:41
